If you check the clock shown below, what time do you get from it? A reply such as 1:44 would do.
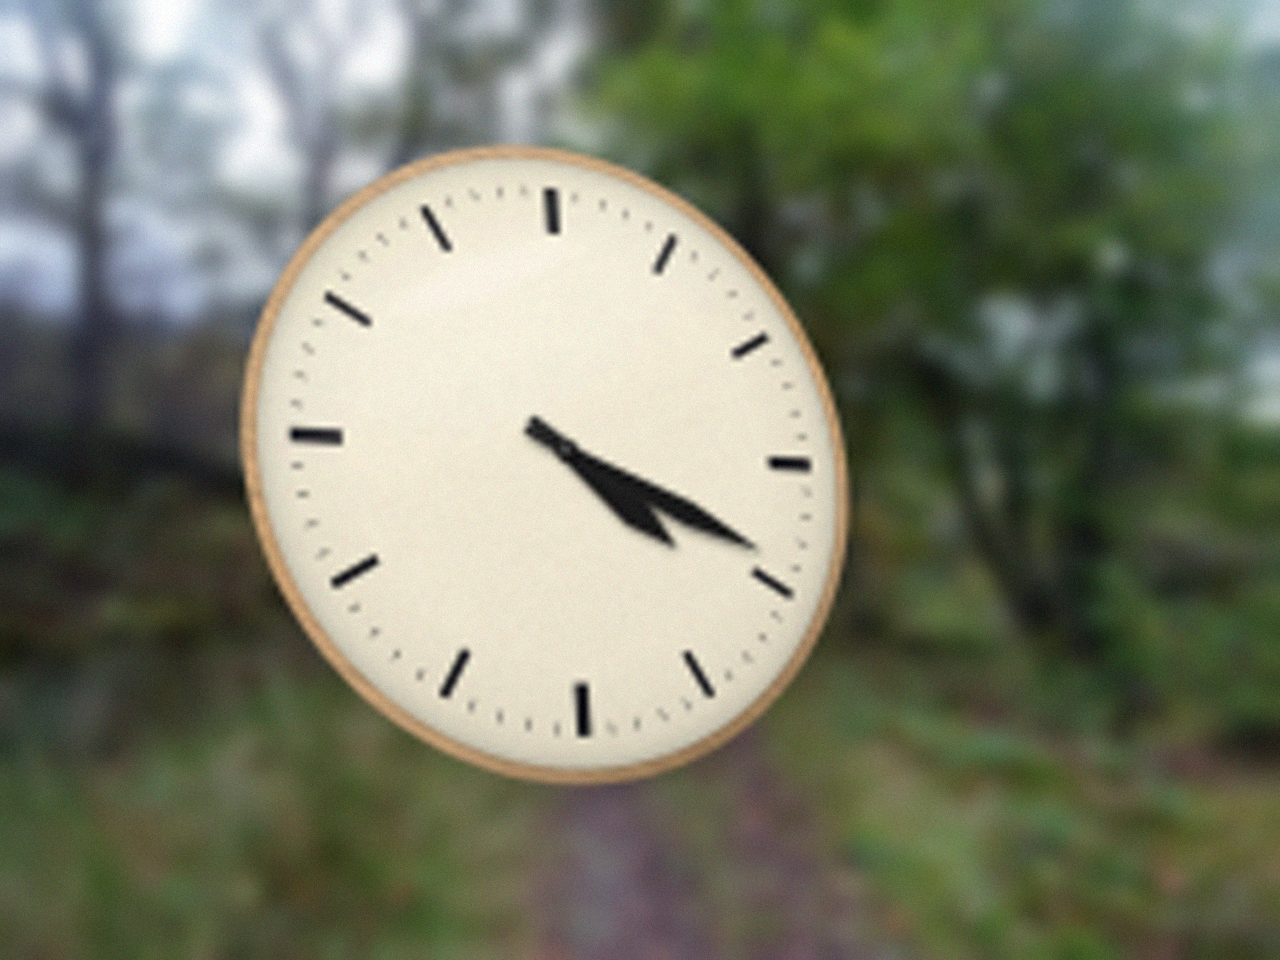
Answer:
4:19
